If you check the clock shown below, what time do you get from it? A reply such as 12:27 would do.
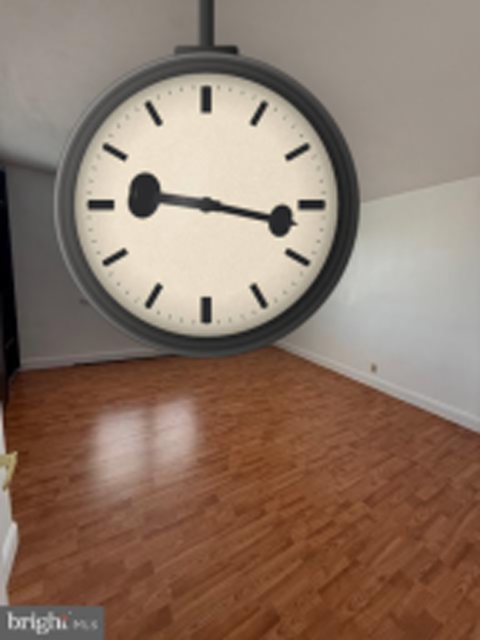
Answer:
9:17
